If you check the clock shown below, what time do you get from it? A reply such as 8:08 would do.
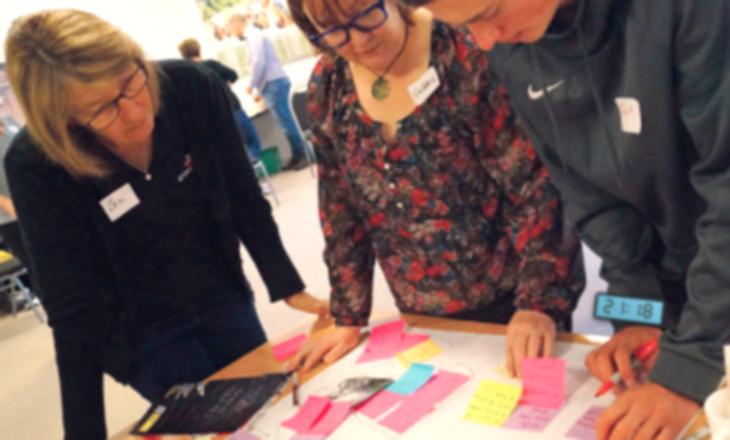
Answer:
21:18
